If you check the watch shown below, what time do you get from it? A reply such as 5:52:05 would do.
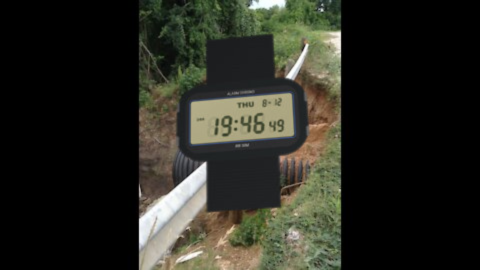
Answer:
19:46:49
